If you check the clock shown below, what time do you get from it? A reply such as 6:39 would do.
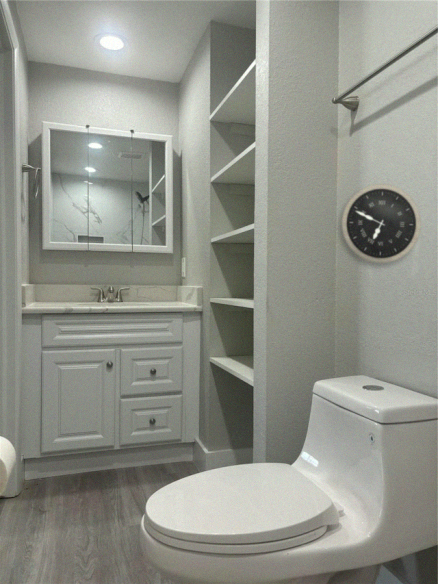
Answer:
6:49
